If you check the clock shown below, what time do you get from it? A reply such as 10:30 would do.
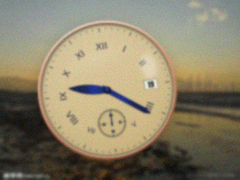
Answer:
9:21
